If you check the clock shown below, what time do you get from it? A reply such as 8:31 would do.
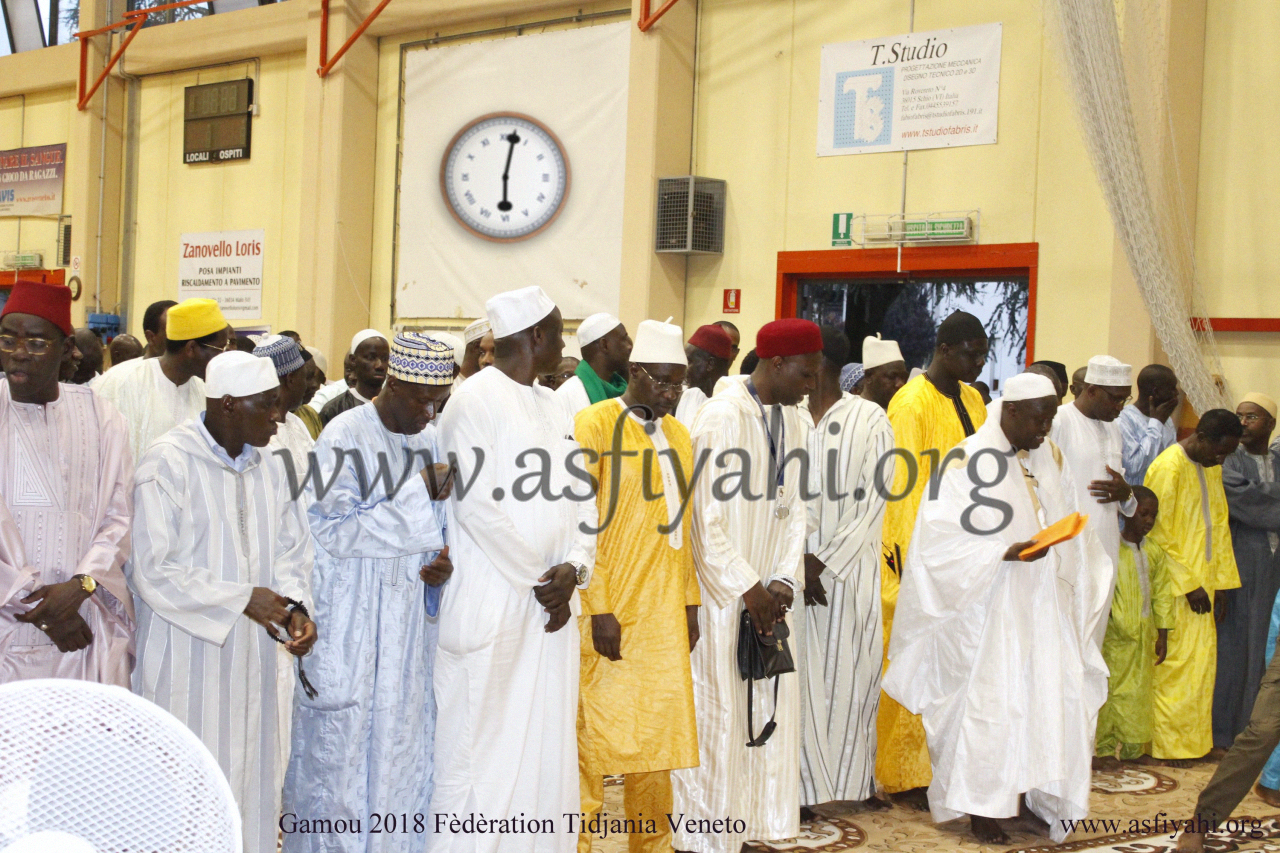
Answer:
6:02
